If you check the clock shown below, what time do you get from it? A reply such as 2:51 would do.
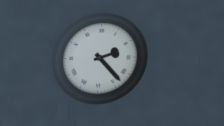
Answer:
2:23
